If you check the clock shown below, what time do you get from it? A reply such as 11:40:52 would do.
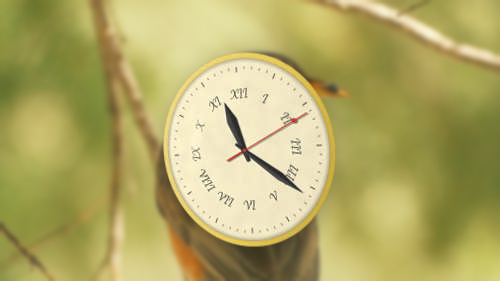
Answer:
11:21:11
